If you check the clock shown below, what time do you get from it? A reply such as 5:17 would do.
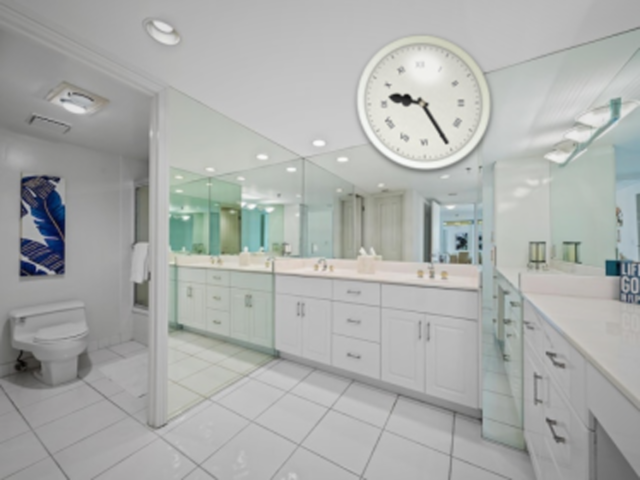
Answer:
9:25
